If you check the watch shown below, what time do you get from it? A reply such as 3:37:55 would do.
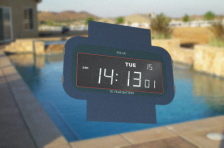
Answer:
14:13:01
